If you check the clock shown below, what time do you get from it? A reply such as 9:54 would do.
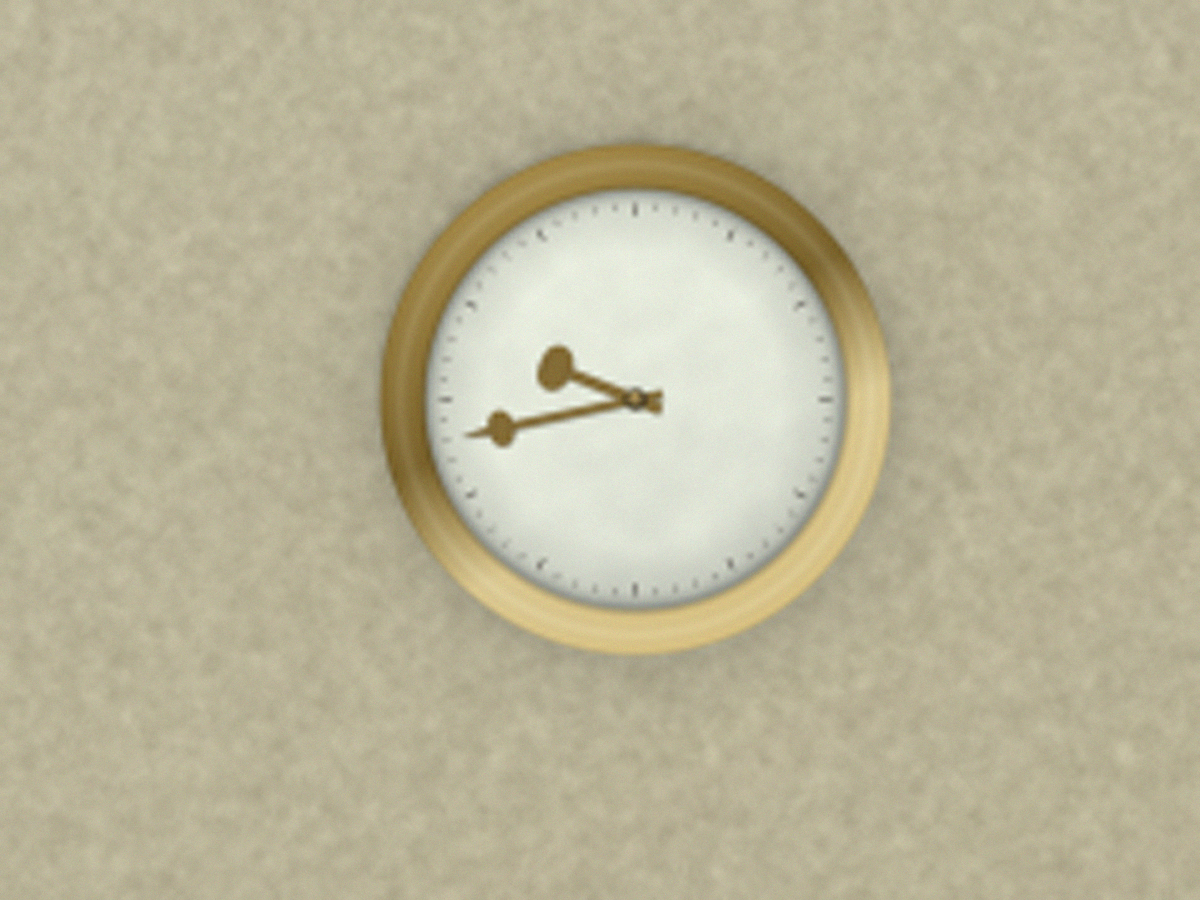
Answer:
9:43
